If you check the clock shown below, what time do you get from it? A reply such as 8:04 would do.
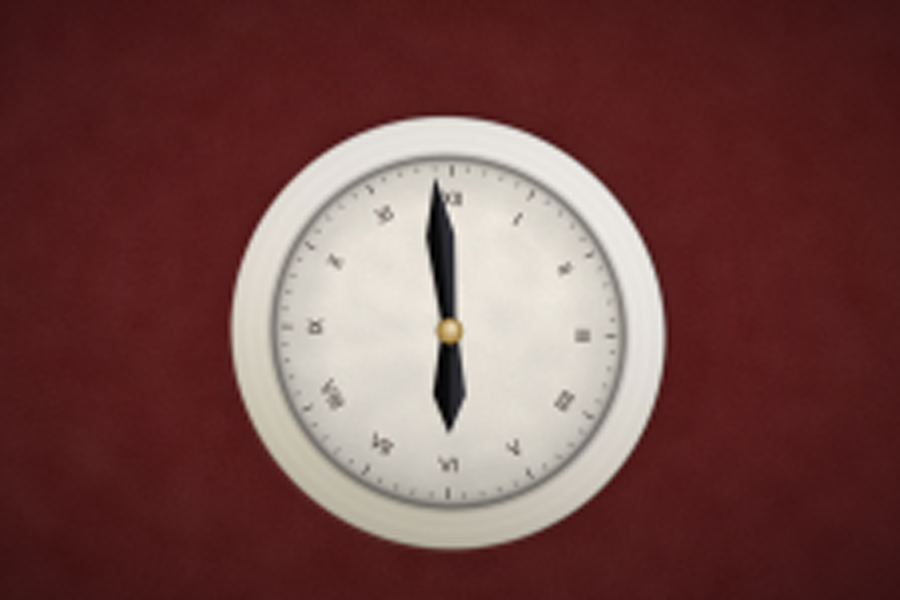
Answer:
5:59
